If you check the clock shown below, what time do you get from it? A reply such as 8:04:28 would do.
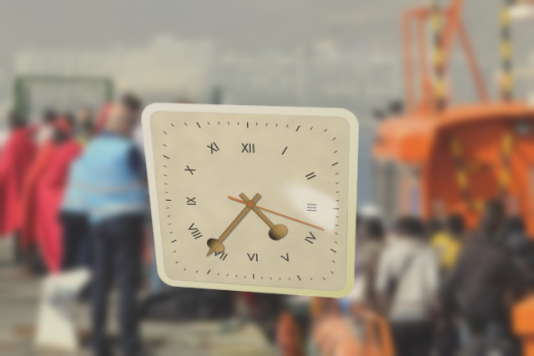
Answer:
4:36:18
